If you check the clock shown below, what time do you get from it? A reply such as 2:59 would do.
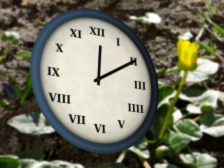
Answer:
12:10
